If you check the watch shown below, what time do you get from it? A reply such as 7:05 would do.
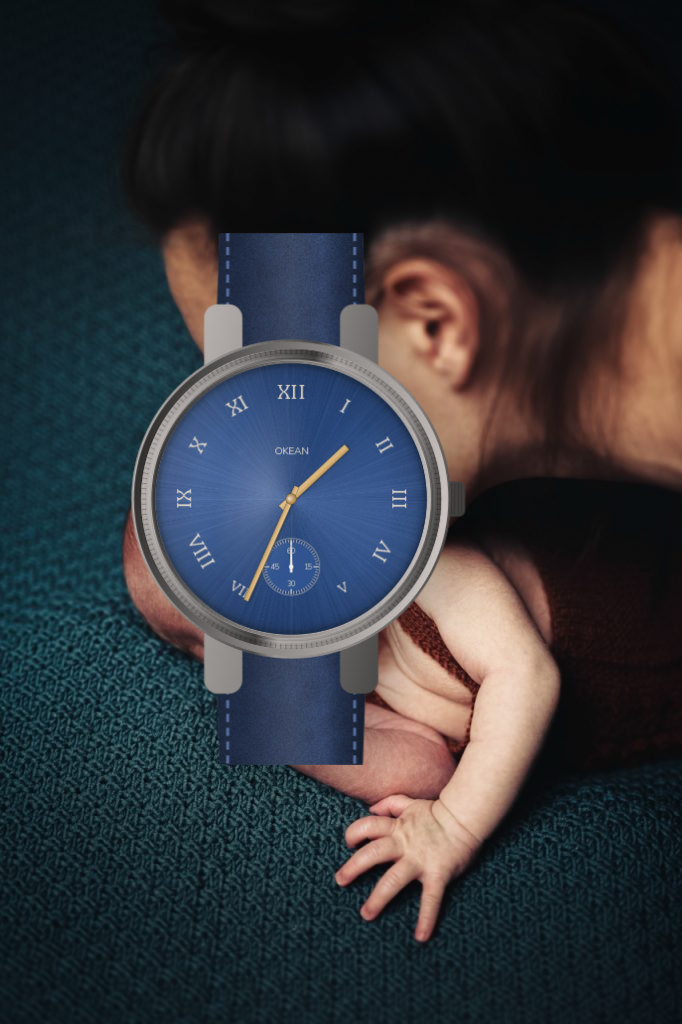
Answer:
1:34
